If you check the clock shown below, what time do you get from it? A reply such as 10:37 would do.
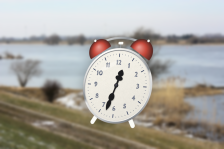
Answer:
12:33
